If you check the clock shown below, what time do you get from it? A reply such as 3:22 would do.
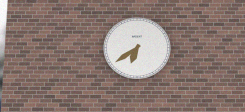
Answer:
6:39
